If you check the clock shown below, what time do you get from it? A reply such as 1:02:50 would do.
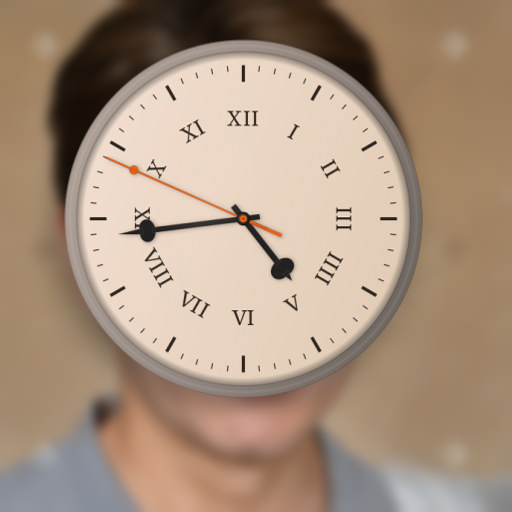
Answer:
4:43:49
